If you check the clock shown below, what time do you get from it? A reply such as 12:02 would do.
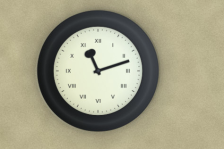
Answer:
11:12
